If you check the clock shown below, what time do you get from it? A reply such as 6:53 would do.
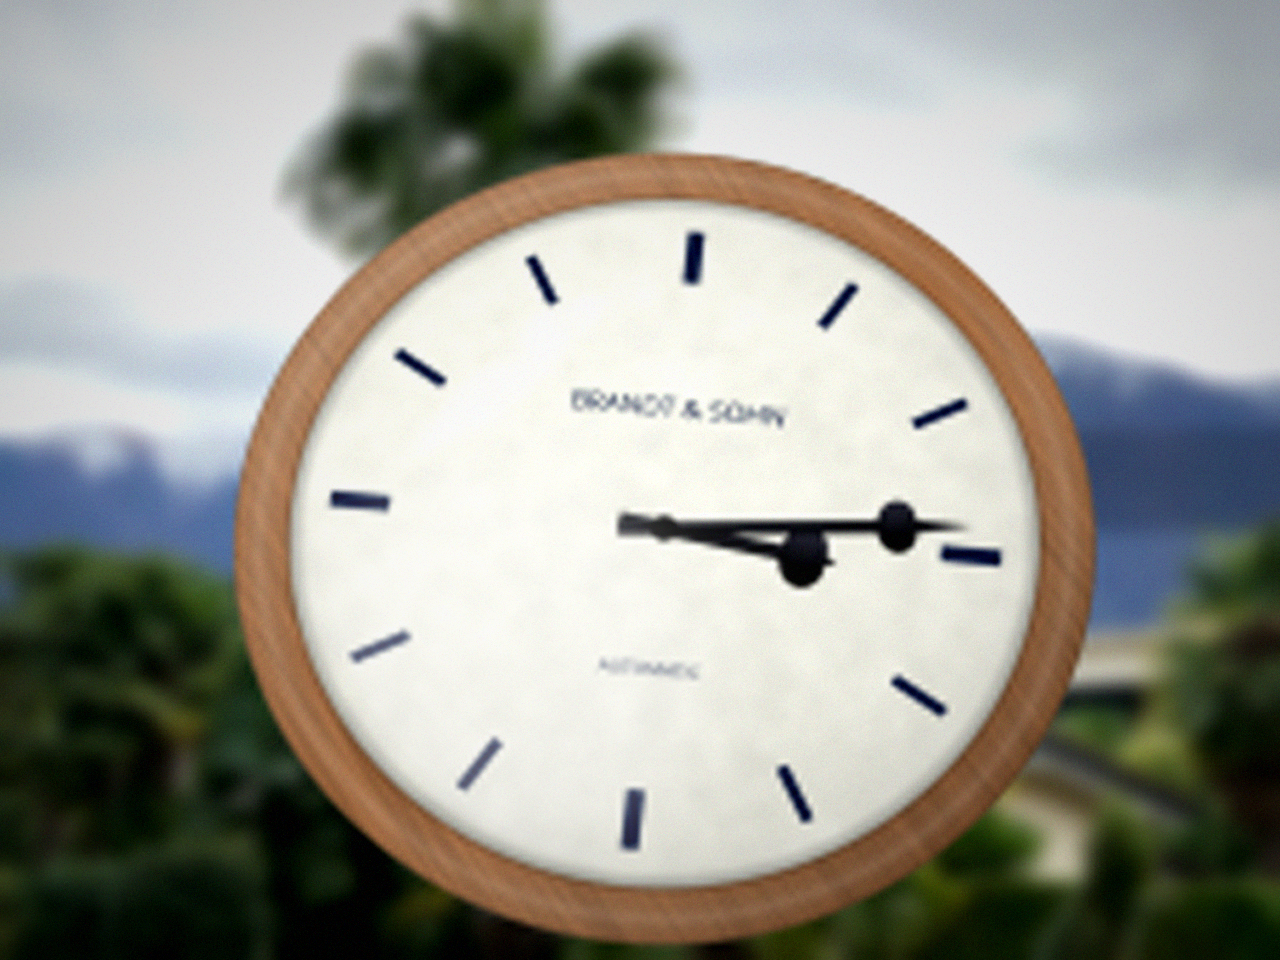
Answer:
3:14
